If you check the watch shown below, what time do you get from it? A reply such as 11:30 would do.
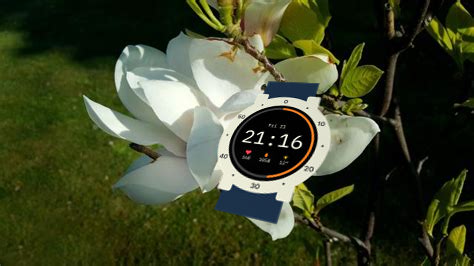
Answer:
21:16
